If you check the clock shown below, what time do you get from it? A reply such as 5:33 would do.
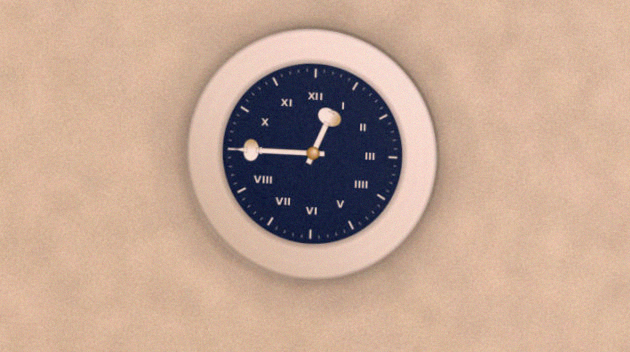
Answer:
12:45
